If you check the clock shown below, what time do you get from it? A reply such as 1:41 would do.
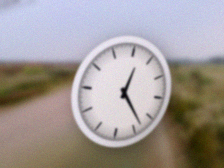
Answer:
12:23
